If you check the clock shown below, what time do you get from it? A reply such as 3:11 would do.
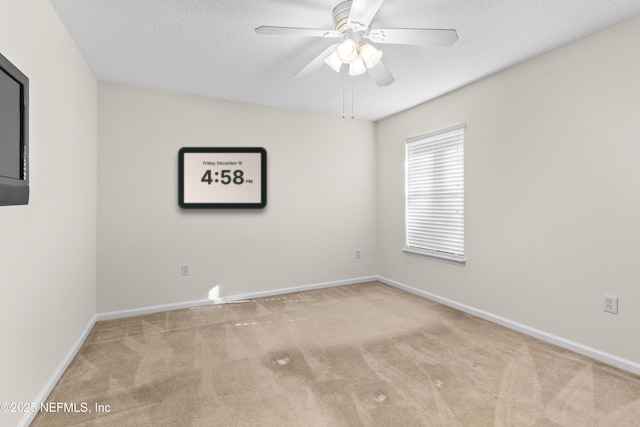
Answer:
4:58
